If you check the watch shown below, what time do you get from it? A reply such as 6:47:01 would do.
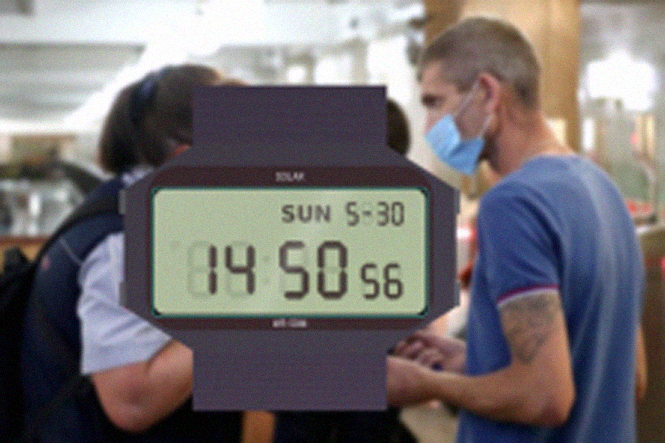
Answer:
14:50:56
